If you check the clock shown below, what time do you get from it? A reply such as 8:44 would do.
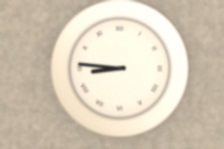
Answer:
8:46
